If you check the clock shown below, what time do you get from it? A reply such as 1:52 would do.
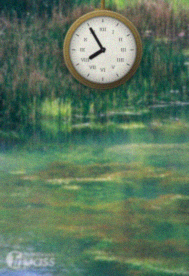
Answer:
7:55
